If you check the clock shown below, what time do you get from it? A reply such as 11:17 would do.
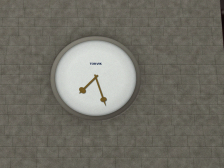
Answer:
7:27
